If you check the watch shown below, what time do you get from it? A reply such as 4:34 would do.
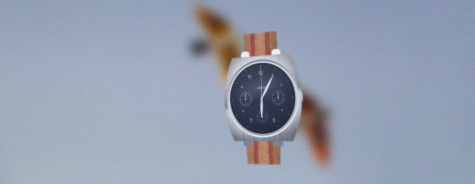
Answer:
6:05
